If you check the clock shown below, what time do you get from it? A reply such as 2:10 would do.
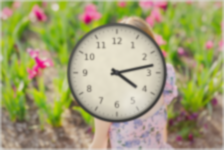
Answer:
4:13
